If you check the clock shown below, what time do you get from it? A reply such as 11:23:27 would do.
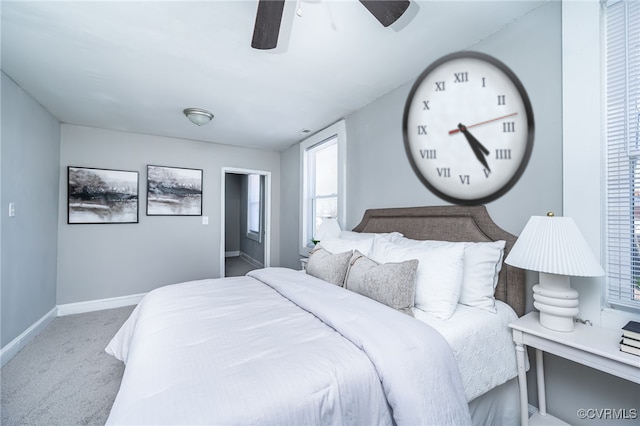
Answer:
4:24:13
